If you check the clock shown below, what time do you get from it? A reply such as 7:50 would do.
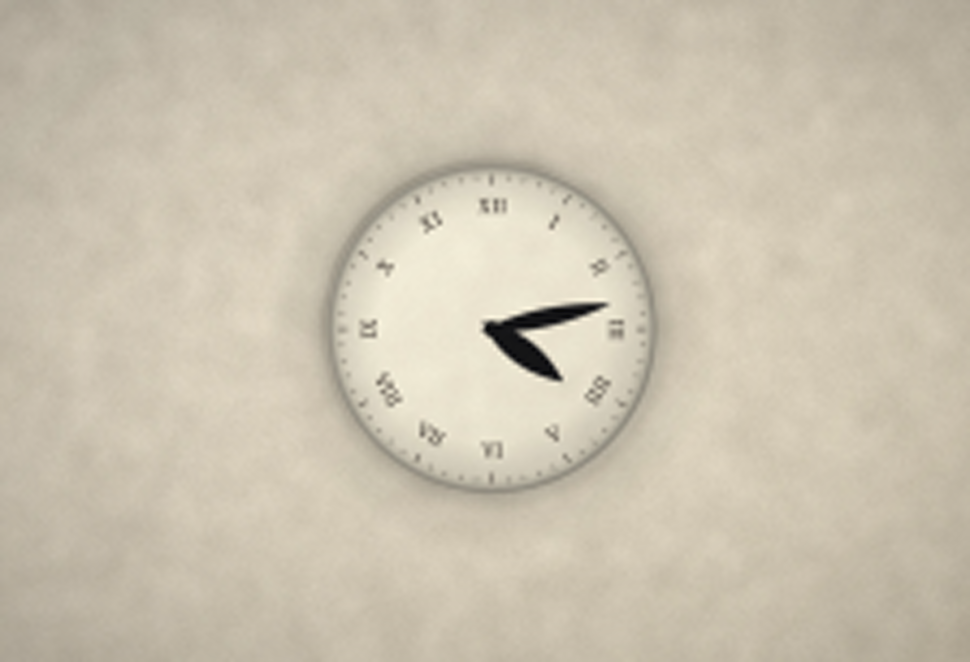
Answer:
4:13
